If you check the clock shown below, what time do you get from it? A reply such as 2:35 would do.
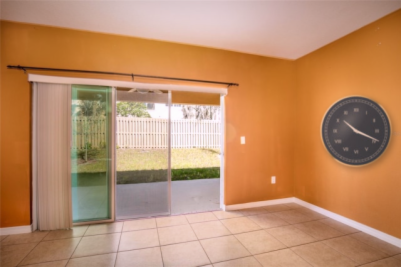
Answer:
10:19
